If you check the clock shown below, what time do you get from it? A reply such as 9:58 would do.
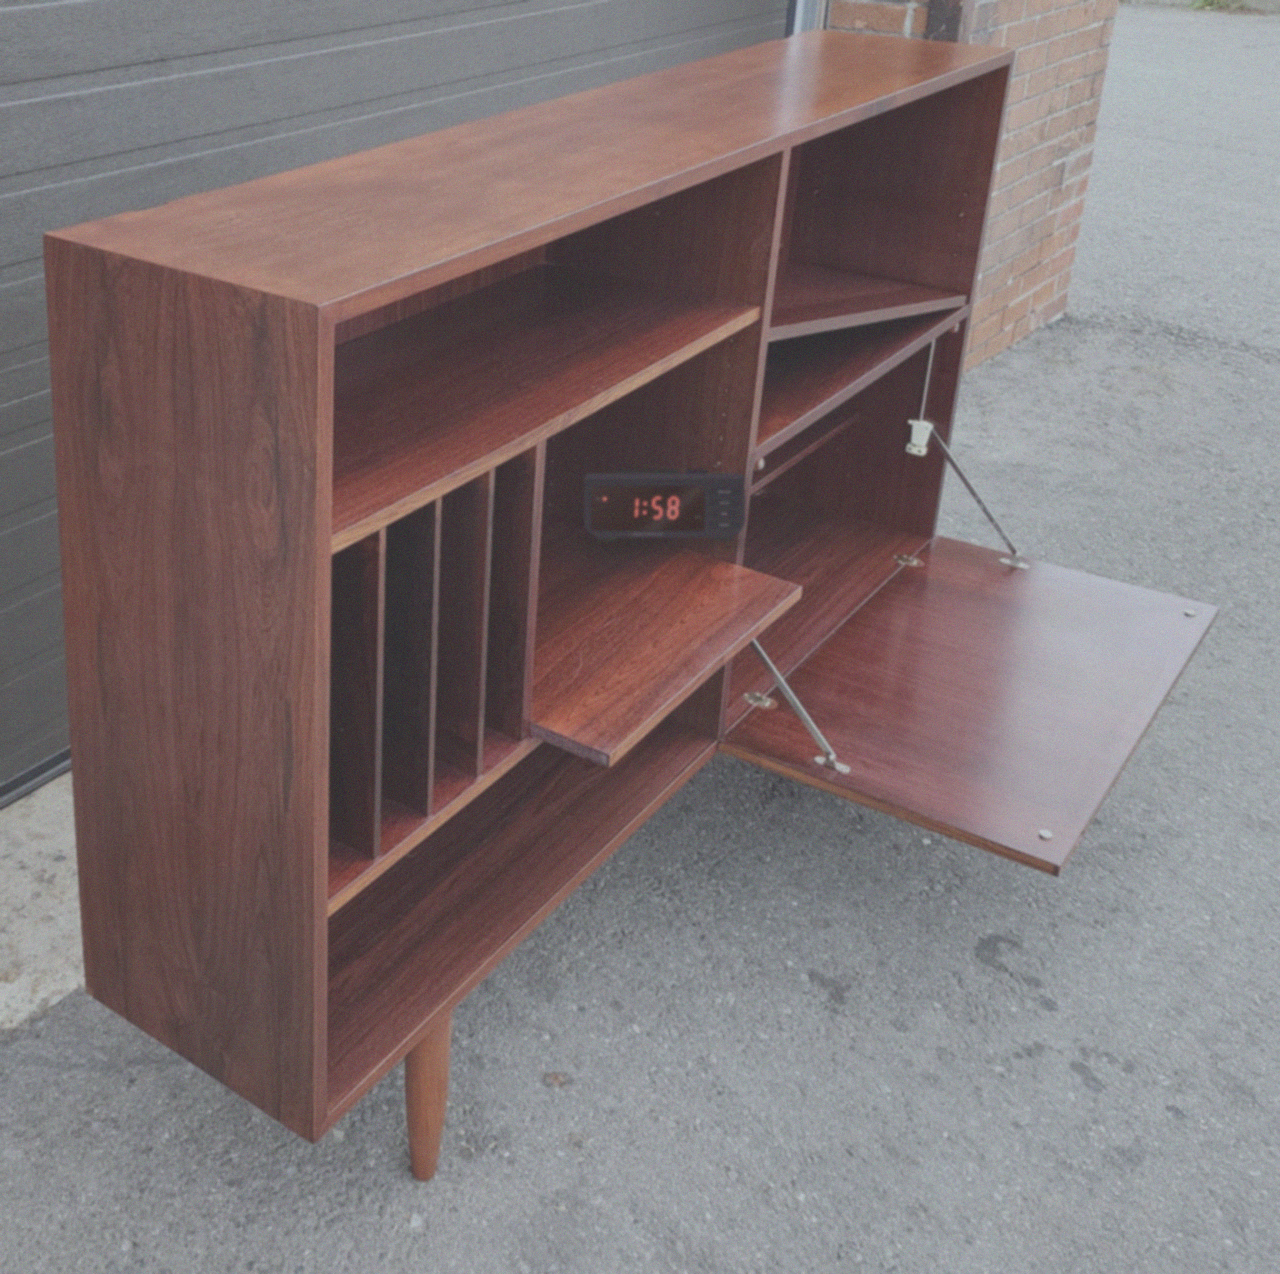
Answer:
1:58
